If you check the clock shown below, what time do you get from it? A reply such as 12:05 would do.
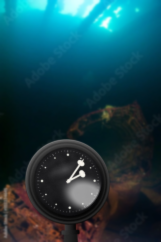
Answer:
2:06
